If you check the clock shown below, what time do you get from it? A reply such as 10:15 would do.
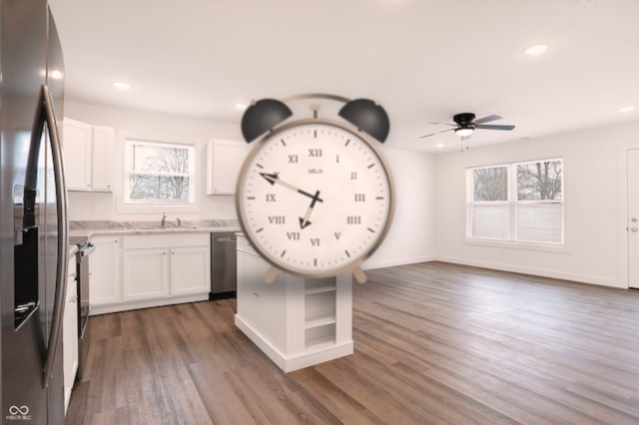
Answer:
6:49
